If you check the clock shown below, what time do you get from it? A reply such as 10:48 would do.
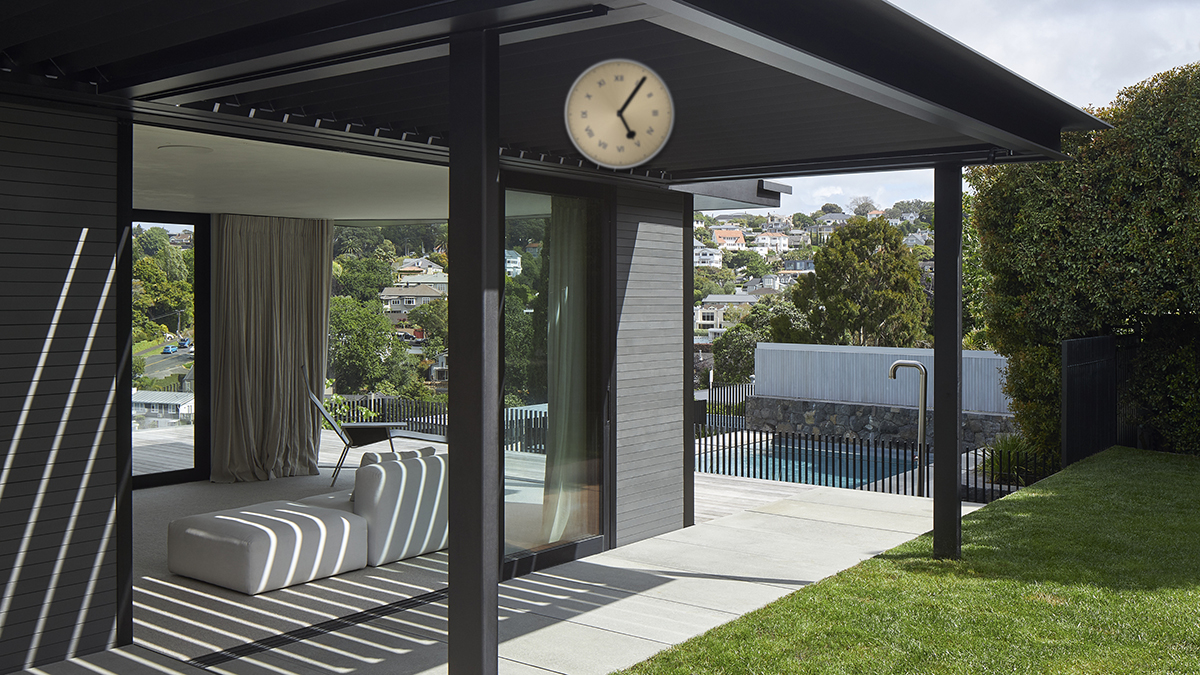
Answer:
5:06
